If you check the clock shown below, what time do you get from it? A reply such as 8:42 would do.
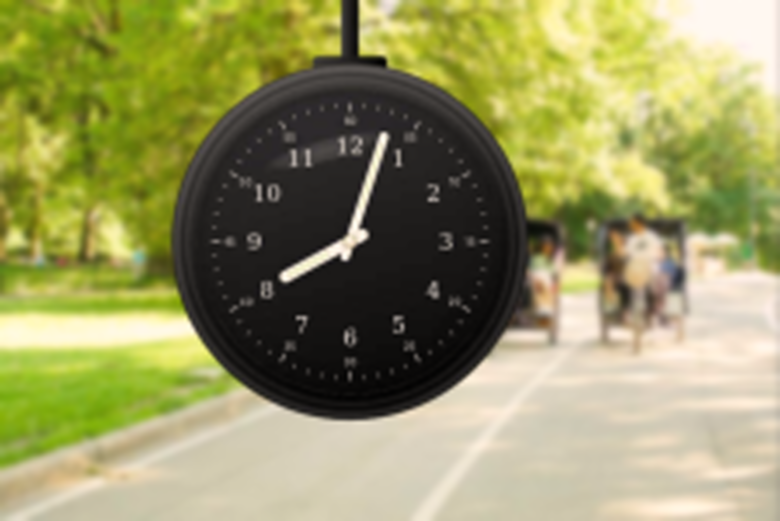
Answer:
8:03
